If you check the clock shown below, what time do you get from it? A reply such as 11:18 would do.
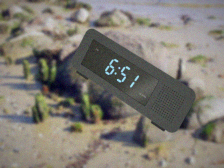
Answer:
6:51
